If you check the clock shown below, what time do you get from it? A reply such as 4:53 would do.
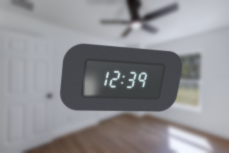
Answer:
12:39
